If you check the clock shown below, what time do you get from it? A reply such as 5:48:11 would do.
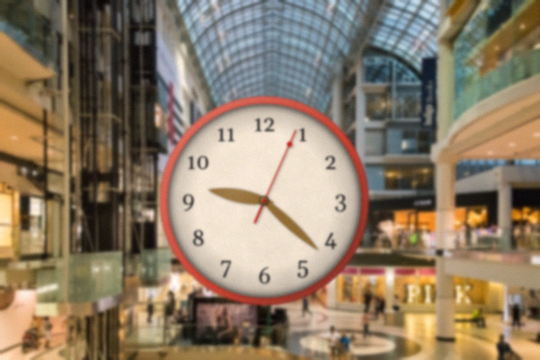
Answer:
9:22:04
